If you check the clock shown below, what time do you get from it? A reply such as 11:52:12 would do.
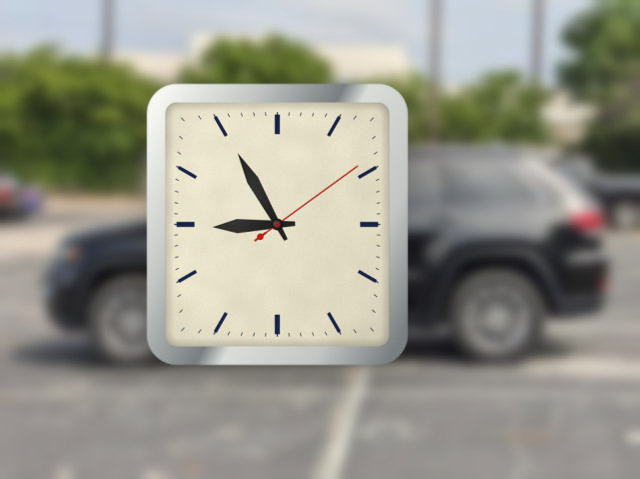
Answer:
8:55:09
